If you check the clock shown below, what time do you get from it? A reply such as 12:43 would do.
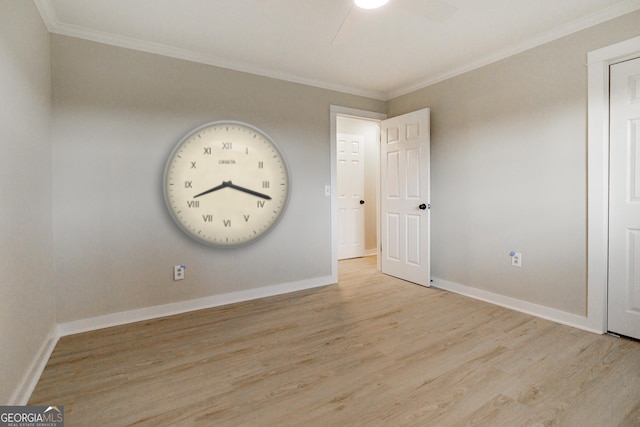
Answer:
8:18
